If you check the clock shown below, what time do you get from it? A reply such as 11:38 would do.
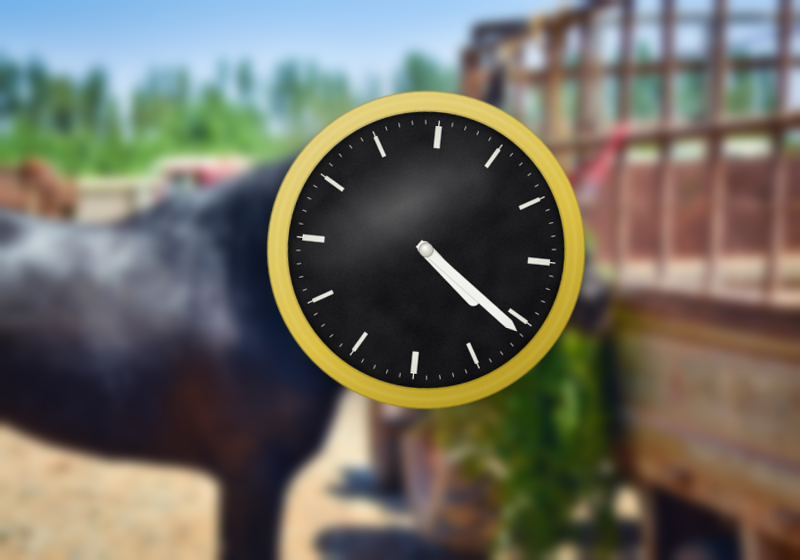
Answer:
4:21
